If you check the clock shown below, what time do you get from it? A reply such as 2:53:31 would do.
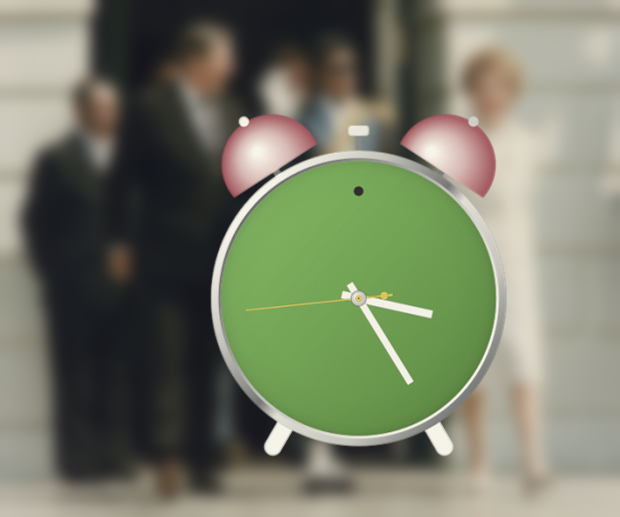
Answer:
3:24:44
